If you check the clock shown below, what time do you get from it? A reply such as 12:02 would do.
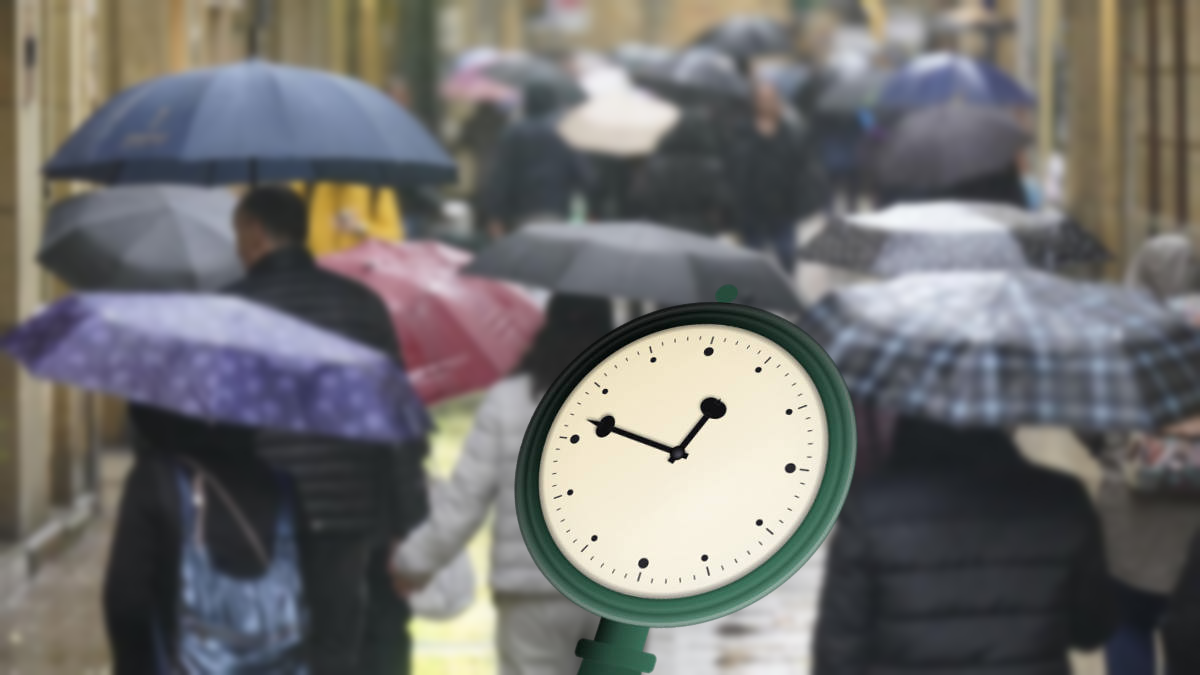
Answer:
12:47
